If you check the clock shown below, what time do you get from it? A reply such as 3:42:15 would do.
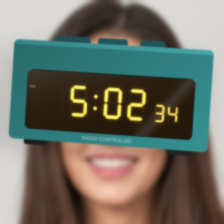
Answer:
5:02:34
